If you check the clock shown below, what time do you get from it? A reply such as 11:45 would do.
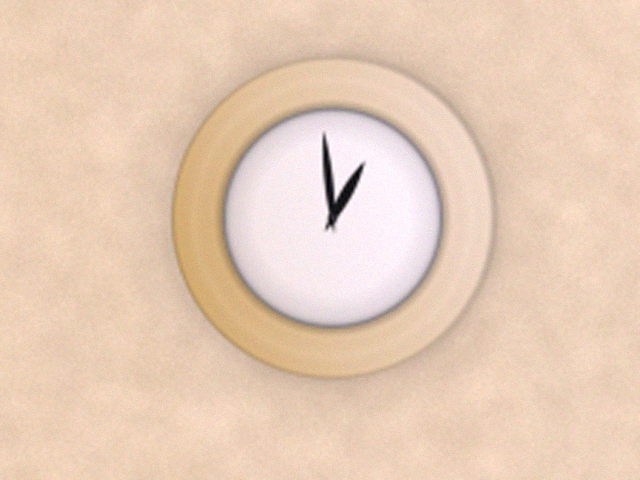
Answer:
12:59
